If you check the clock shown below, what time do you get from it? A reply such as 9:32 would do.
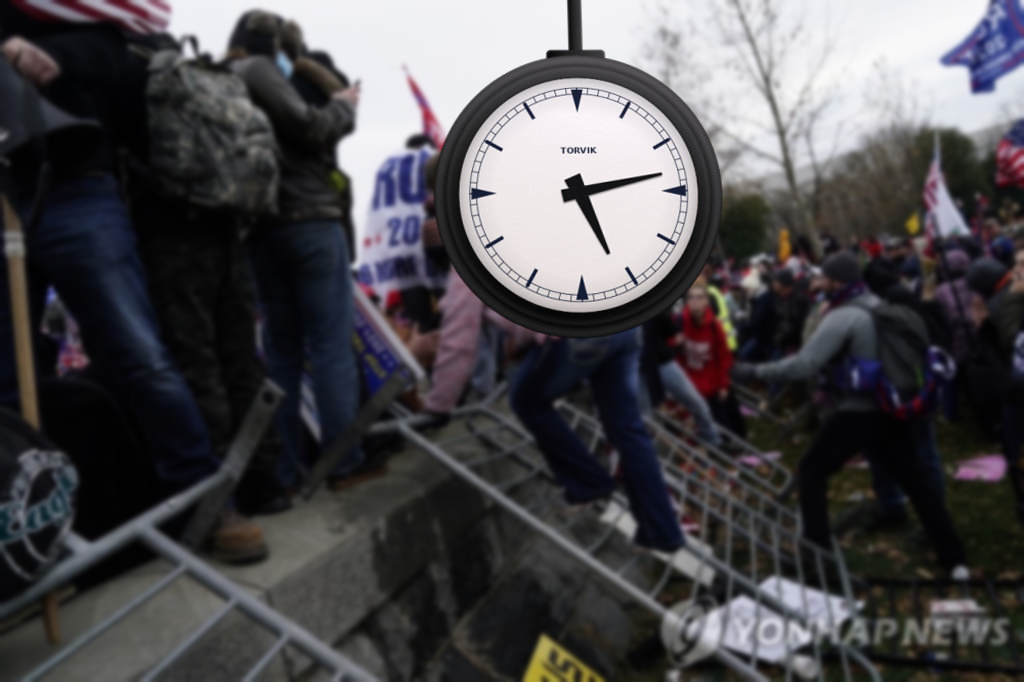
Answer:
5:13
